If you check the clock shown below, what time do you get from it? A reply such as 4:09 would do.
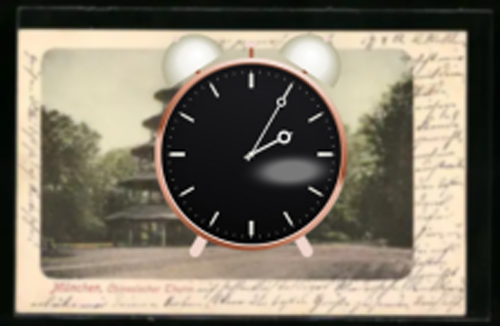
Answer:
2:05
